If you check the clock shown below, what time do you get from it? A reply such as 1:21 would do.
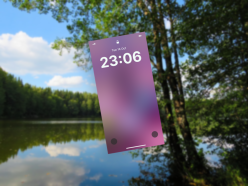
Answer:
23:06
